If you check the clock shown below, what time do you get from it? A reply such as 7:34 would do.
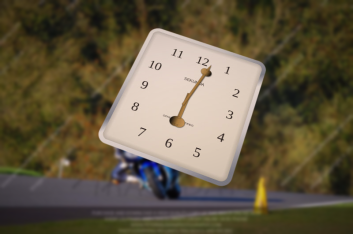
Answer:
6:02
